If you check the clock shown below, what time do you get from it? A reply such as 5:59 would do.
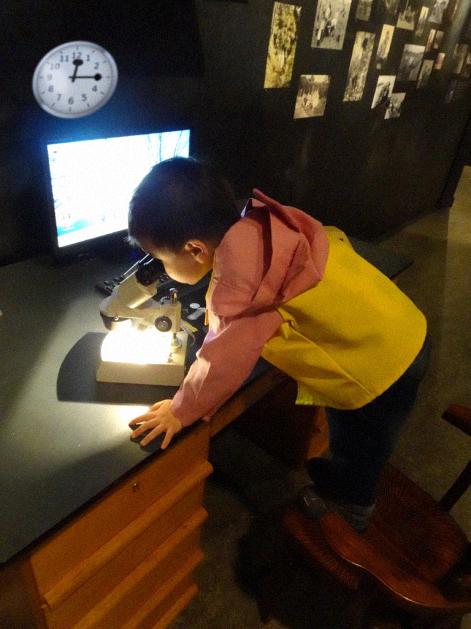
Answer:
12:15
